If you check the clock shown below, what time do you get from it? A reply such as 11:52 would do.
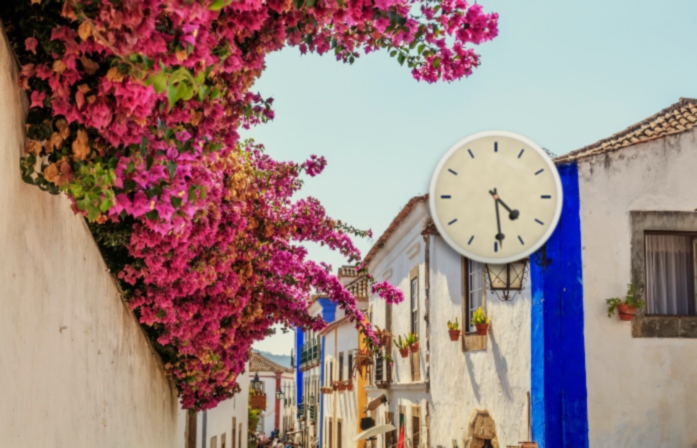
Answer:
4:29
